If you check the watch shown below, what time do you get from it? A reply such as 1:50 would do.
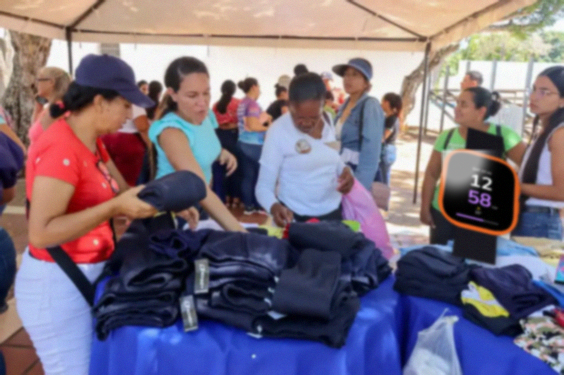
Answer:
12:58
